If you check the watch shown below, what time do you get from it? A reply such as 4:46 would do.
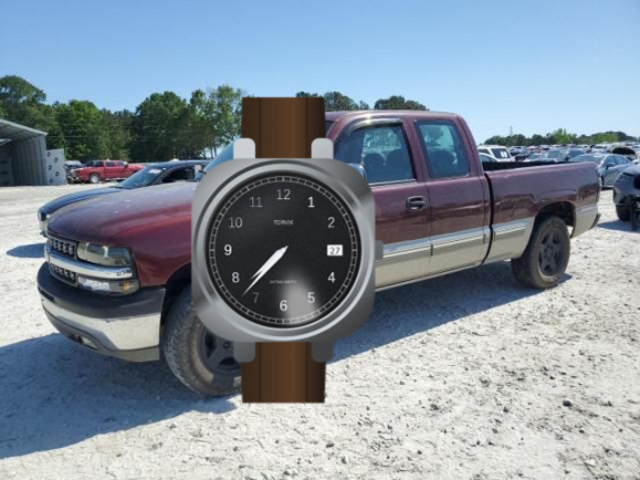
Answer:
7:37
